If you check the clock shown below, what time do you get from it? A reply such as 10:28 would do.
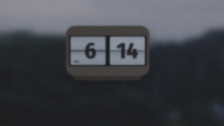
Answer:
6:14
